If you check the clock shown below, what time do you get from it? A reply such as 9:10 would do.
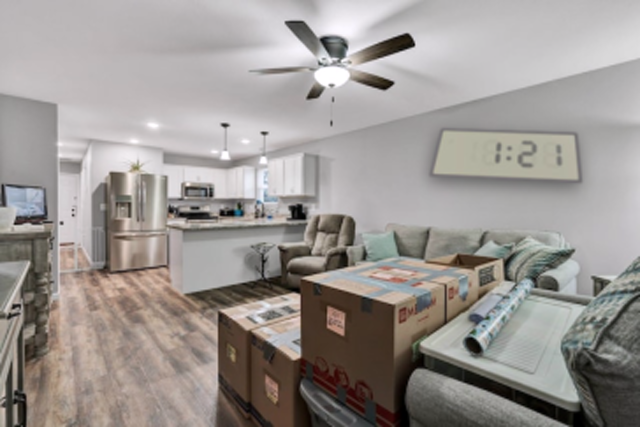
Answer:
1:21
